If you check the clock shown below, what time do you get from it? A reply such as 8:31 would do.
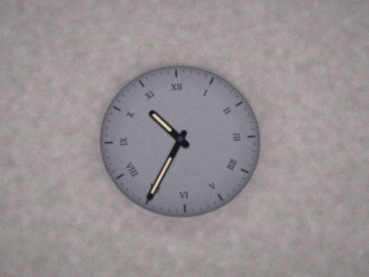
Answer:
10:35
